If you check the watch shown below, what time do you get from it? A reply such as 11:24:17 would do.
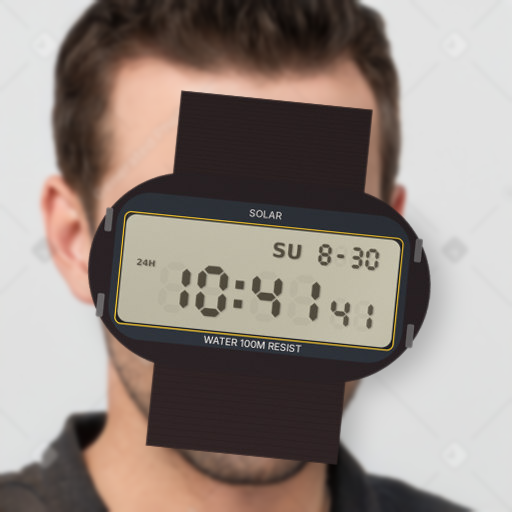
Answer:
10:41:41
